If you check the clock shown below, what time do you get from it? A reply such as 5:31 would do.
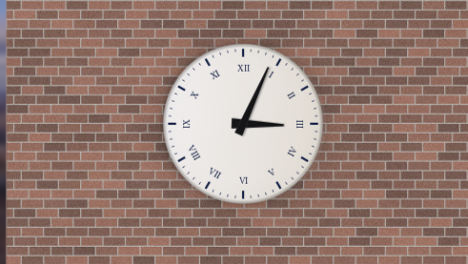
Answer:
3:04
